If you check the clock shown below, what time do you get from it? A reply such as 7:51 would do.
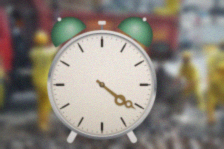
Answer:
4:21
